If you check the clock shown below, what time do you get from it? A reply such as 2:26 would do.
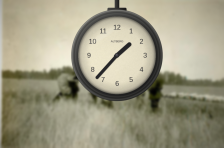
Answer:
1:37
